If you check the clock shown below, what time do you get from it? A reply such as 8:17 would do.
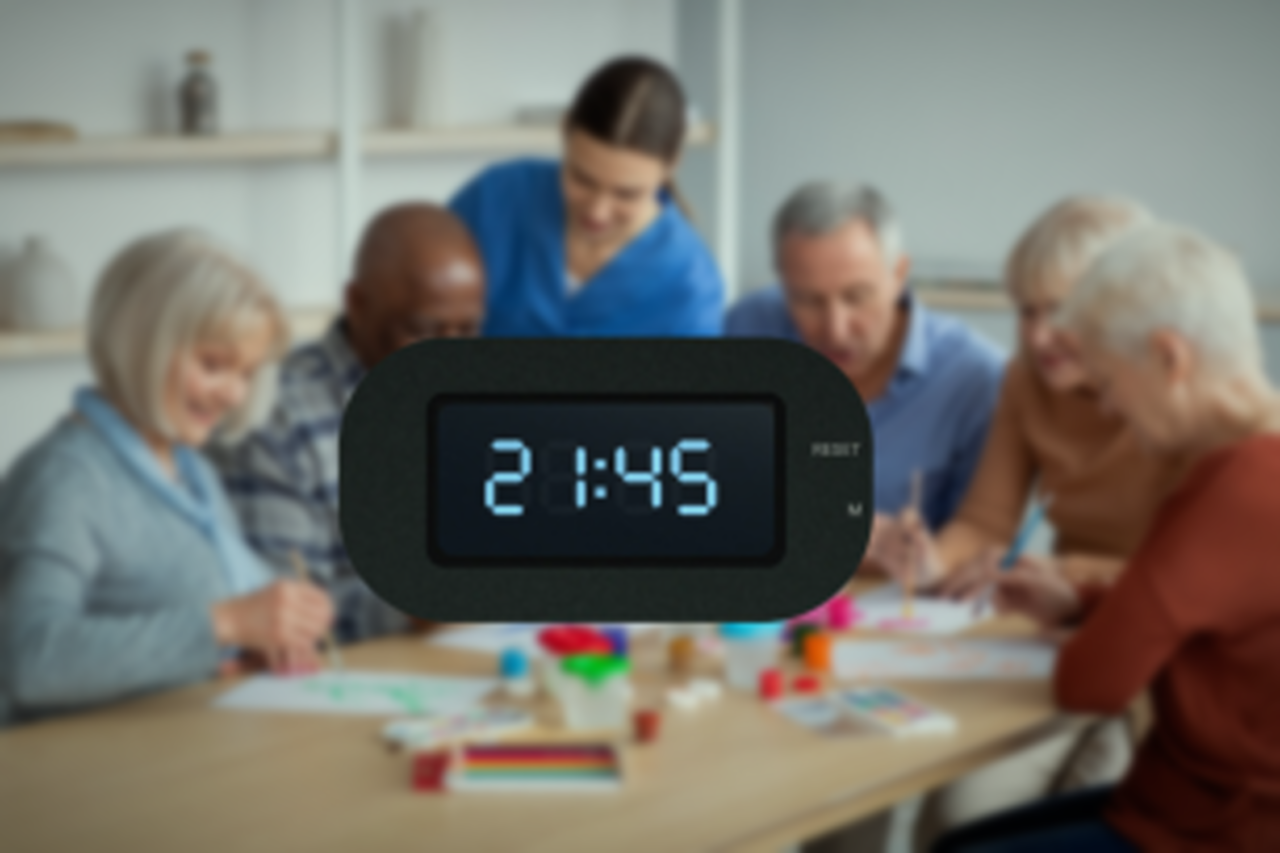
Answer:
21:45
